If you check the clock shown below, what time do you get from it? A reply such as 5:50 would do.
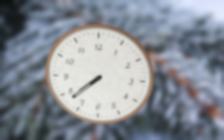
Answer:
7:38
